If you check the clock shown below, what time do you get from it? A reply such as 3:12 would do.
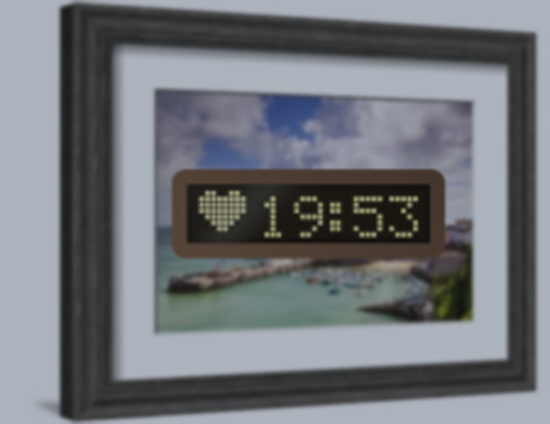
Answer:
19:53
